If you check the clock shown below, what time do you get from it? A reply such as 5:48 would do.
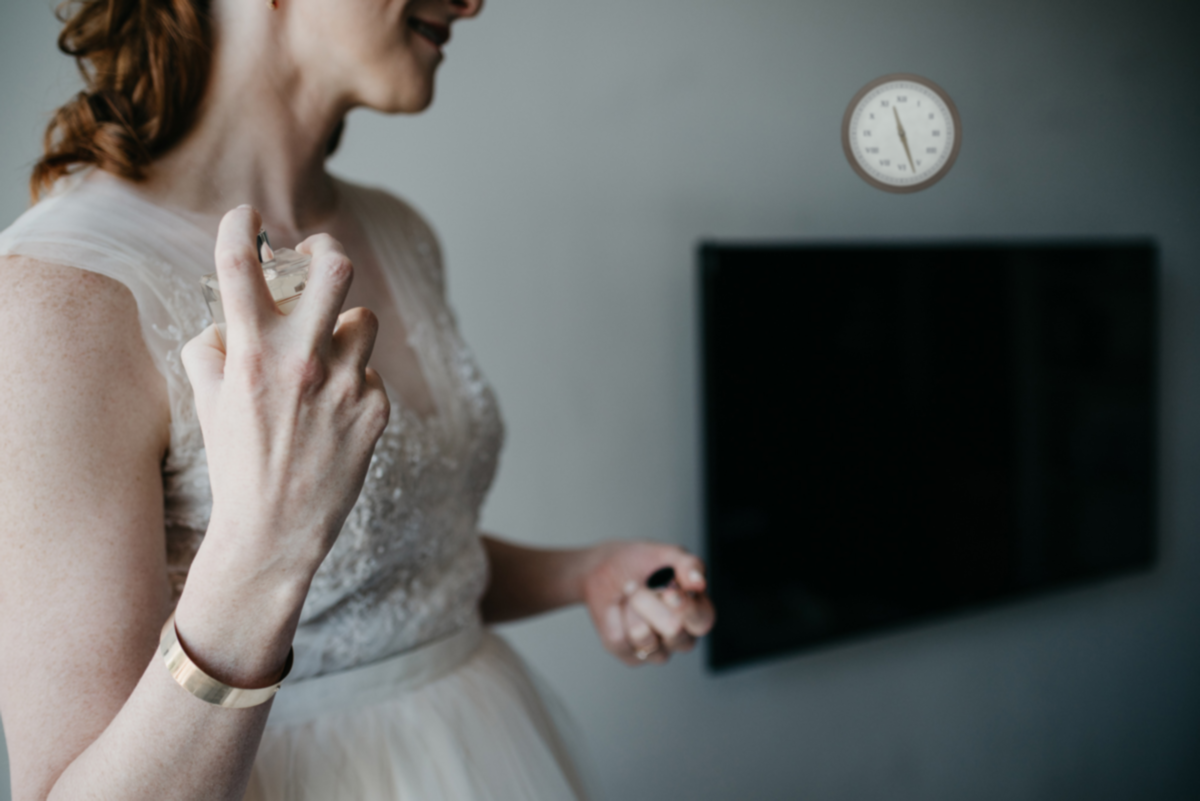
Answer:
11:27
